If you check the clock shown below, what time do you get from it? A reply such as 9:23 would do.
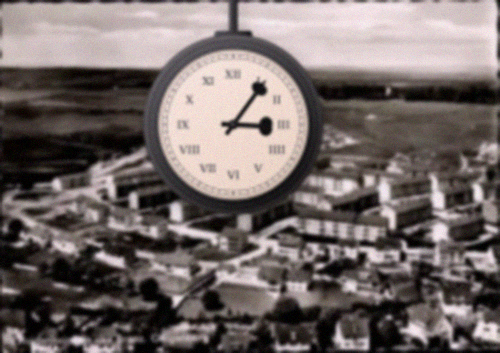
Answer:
3:06
